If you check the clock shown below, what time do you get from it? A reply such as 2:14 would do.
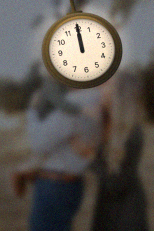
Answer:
12:00
